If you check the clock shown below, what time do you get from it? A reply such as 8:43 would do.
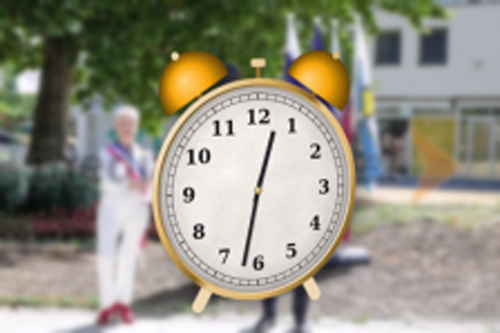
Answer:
12:32
